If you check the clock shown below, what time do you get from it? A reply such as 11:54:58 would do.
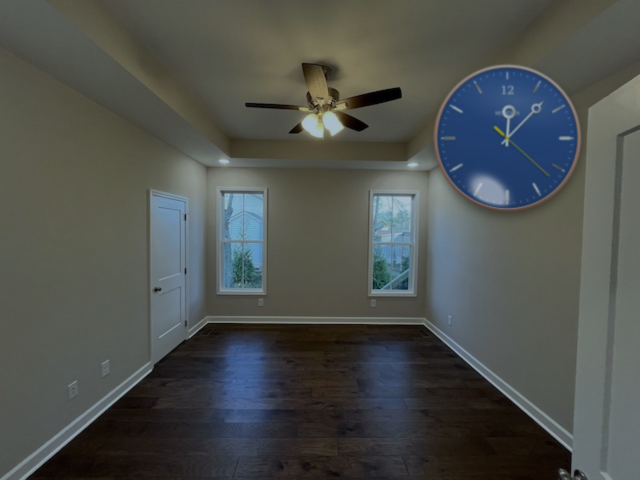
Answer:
12:07:22
